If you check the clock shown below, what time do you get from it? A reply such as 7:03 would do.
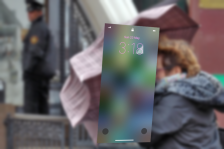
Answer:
3:18
